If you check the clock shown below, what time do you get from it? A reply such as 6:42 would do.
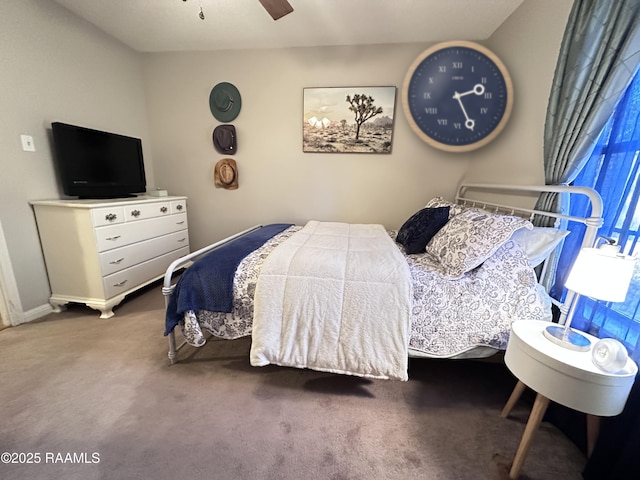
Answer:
2:26
